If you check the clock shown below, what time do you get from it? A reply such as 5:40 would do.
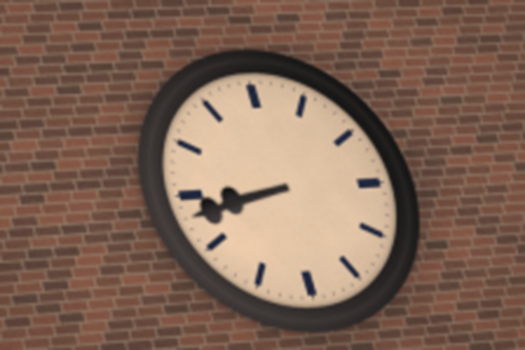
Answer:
8:43
